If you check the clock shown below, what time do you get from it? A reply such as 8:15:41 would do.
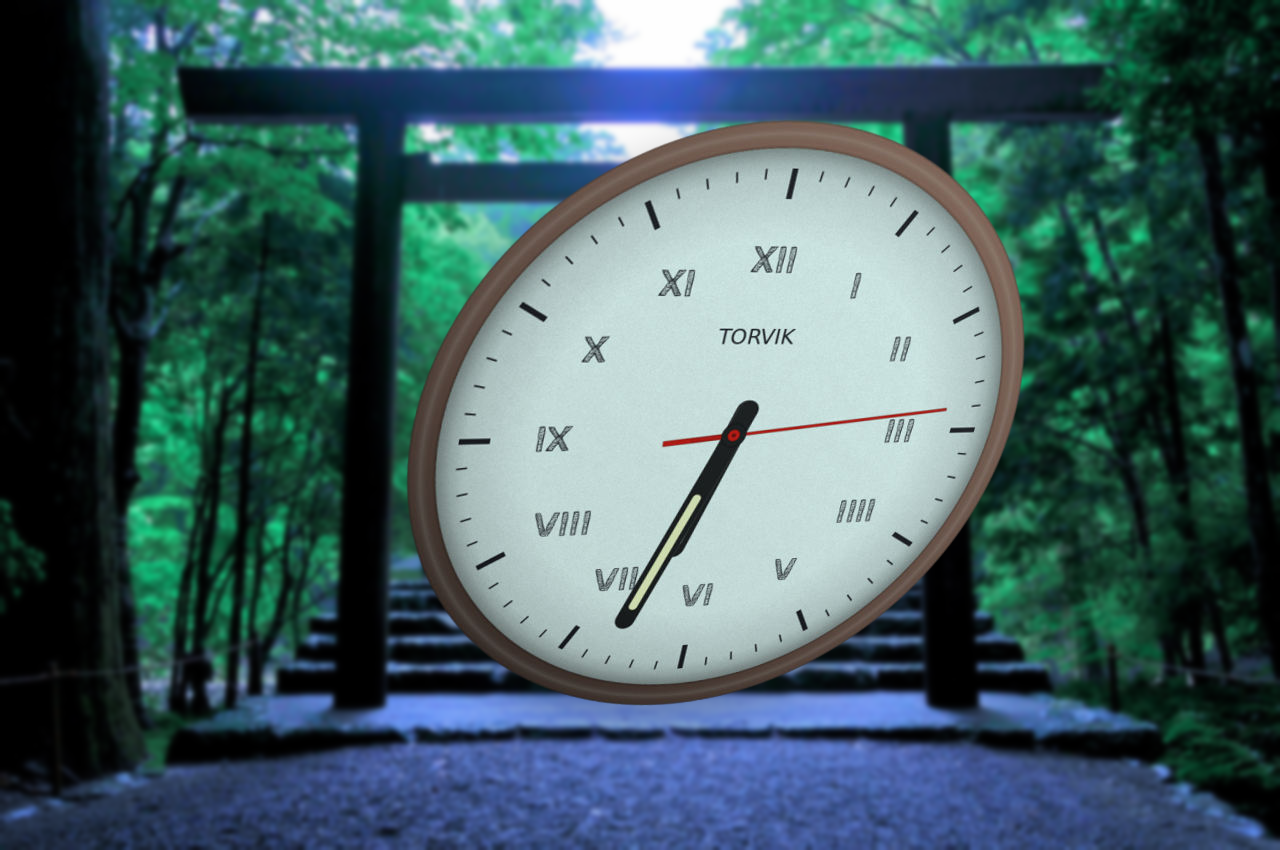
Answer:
6:33:14
